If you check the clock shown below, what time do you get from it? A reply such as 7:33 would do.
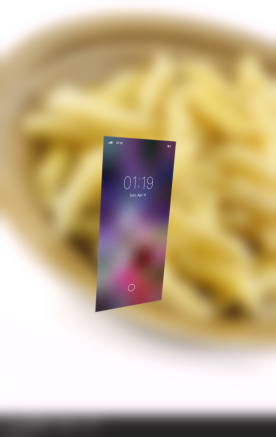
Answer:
1:19
